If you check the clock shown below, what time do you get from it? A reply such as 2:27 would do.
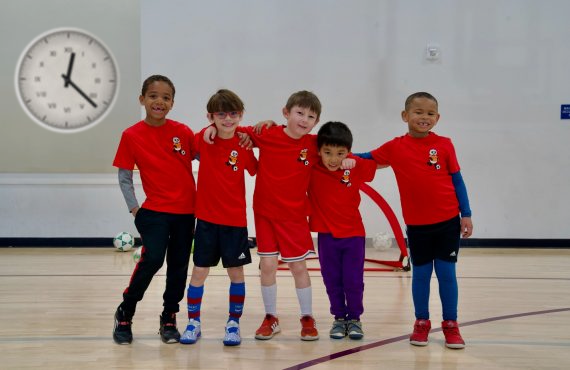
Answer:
12:22
